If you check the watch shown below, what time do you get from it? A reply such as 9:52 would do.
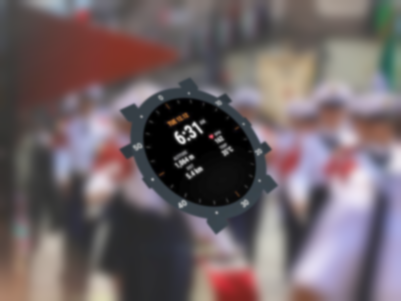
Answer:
6:31
